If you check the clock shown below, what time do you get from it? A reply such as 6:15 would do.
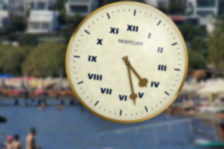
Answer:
4:27
